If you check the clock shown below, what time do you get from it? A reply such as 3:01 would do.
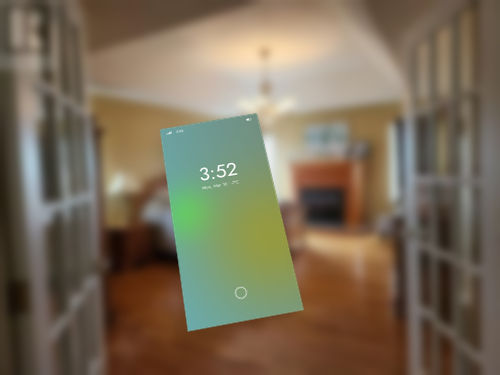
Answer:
3:52
